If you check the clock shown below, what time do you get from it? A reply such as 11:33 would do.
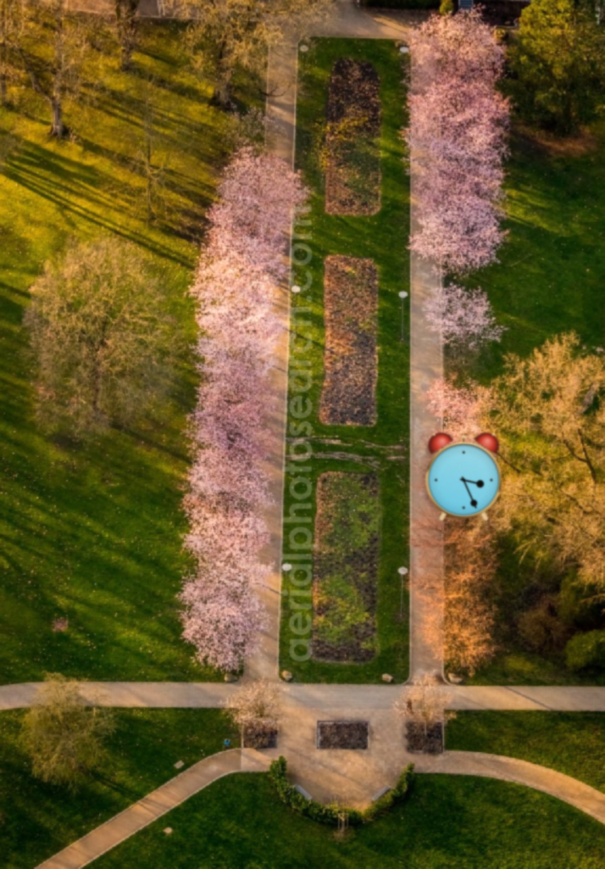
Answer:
3:26
